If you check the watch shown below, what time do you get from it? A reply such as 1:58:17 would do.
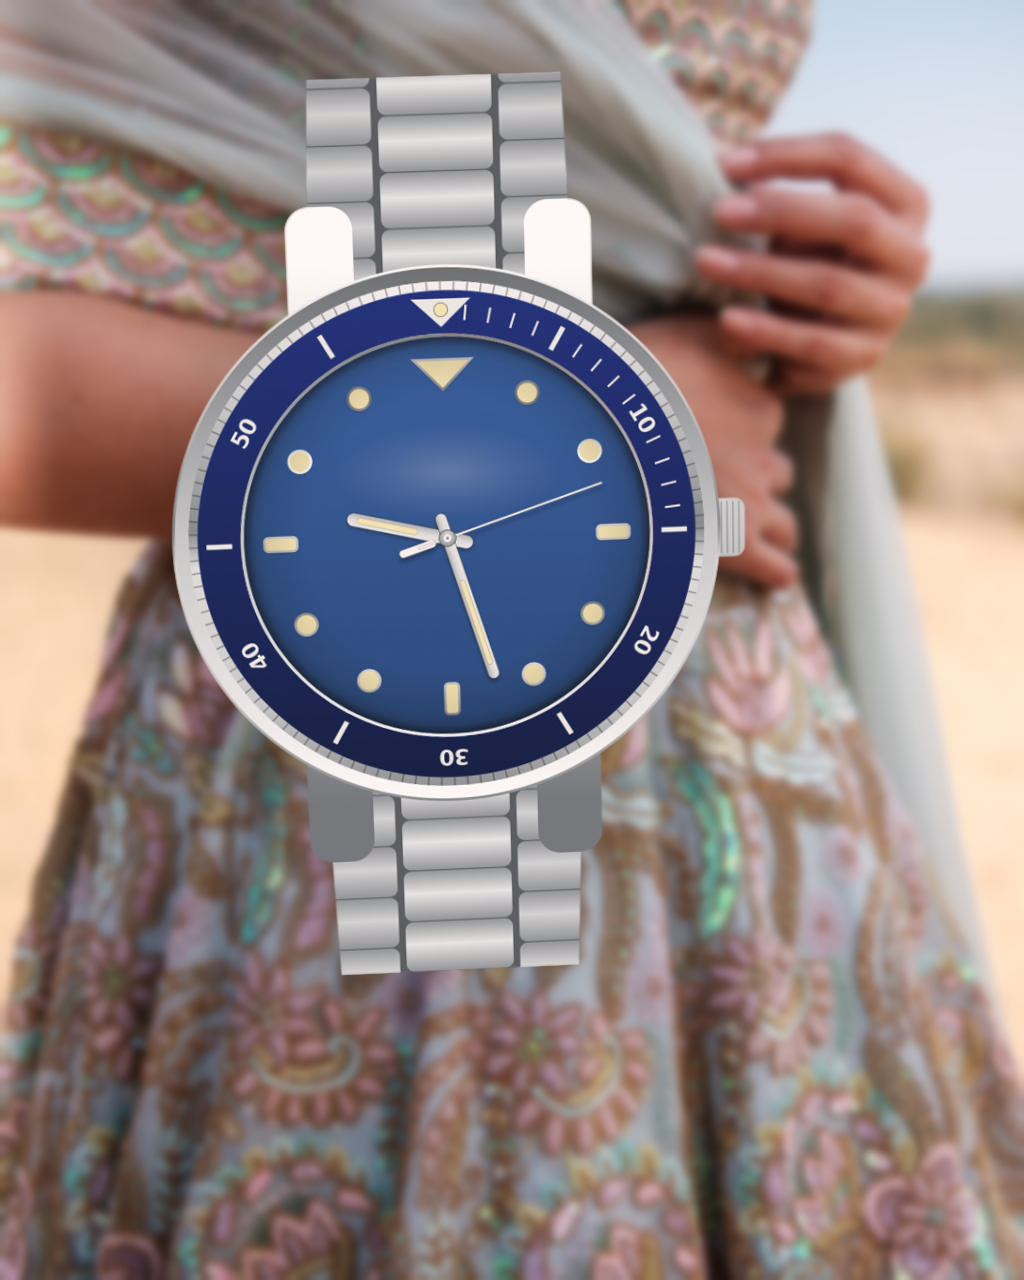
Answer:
9:27:12
